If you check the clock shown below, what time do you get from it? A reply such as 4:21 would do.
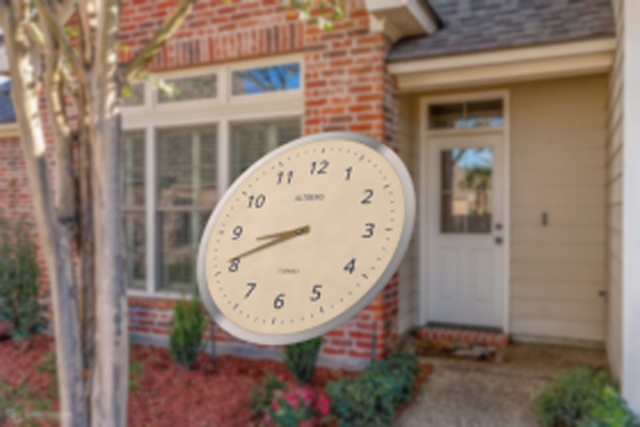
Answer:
8:41
